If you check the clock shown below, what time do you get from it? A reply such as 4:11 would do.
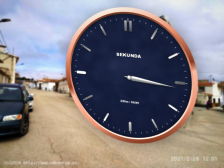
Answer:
3:16
